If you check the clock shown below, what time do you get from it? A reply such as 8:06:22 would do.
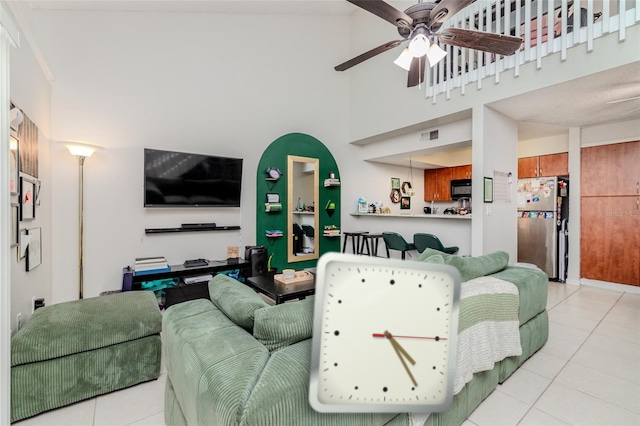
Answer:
4:24:15
